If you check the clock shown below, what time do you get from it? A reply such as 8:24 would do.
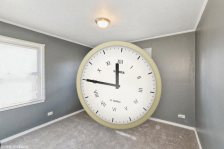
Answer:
11:45
